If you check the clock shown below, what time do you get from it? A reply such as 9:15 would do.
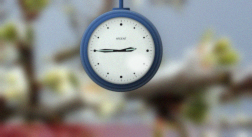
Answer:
2:45
